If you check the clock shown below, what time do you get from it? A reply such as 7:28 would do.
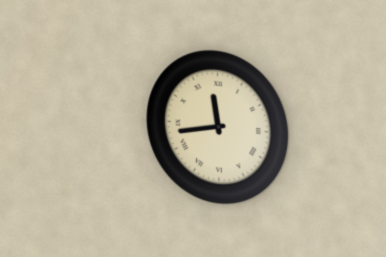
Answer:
11:43
